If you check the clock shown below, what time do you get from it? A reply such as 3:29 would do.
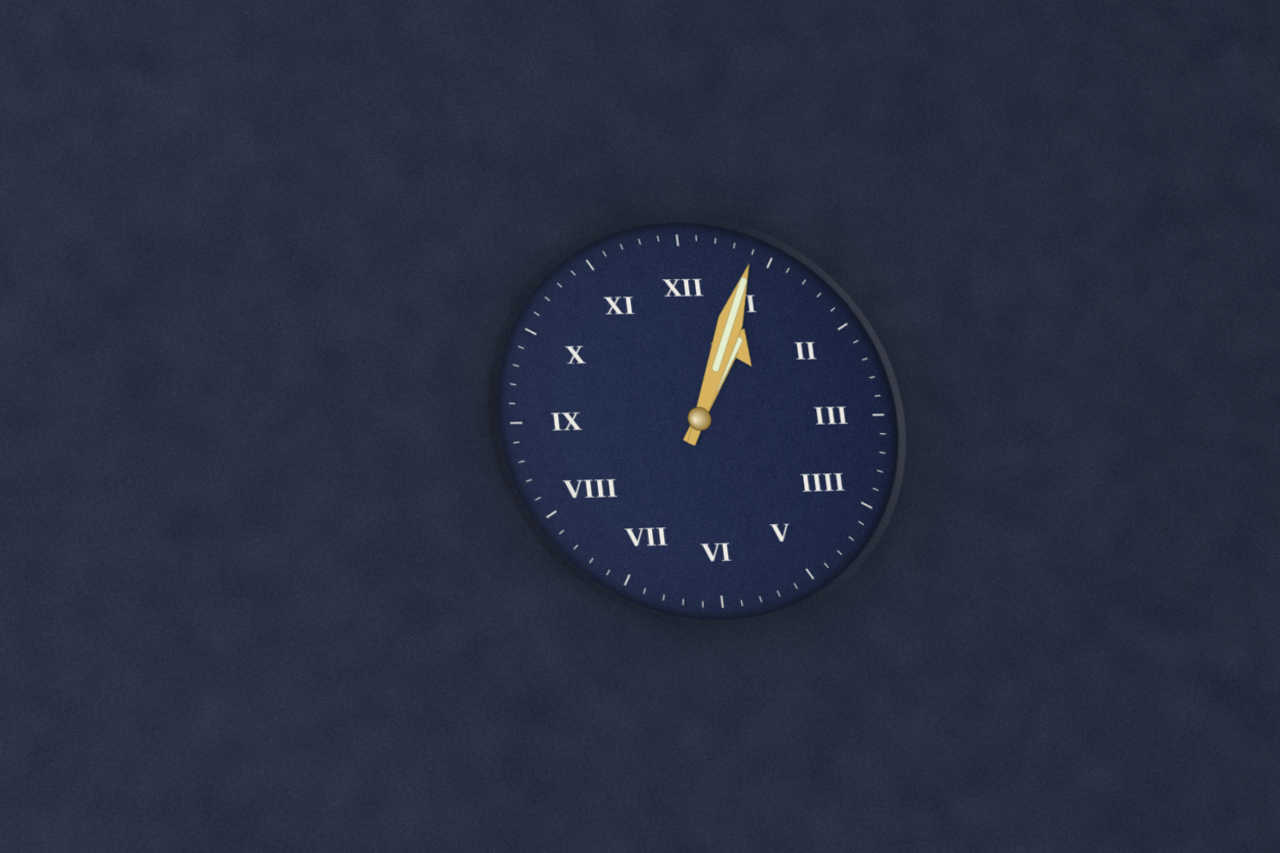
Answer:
1:04
